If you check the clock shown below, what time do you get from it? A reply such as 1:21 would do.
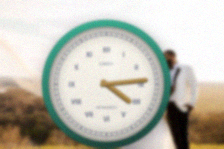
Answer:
4:14
